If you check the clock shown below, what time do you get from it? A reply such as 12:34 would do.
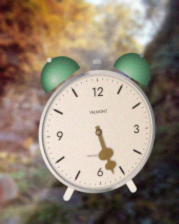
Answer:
5:27
